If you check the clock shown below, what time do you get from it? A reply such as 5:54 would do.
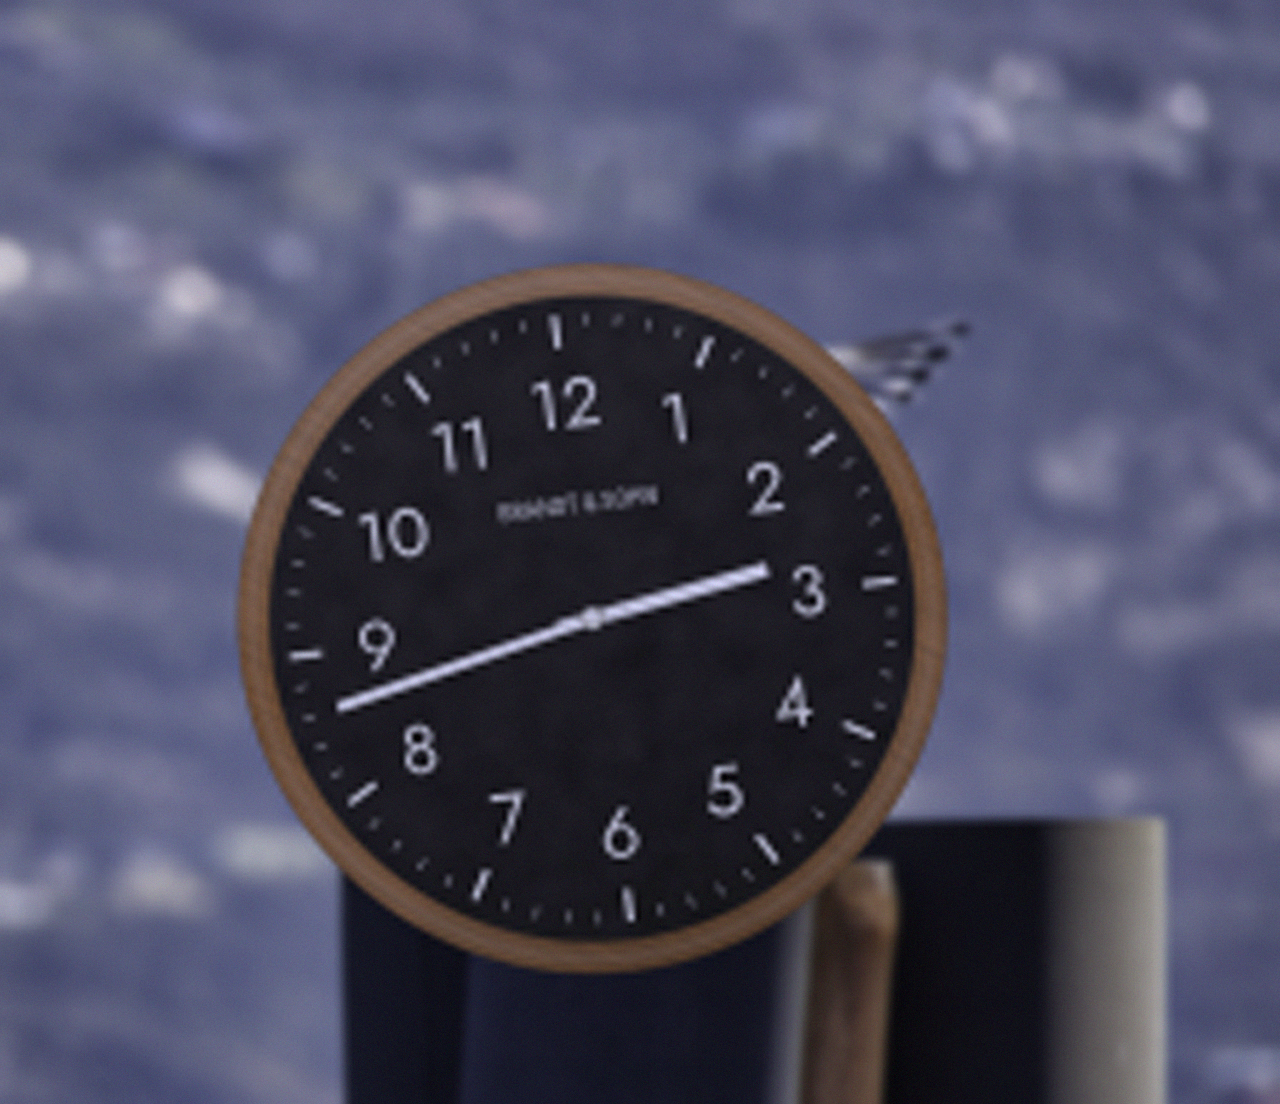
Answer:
2:43
